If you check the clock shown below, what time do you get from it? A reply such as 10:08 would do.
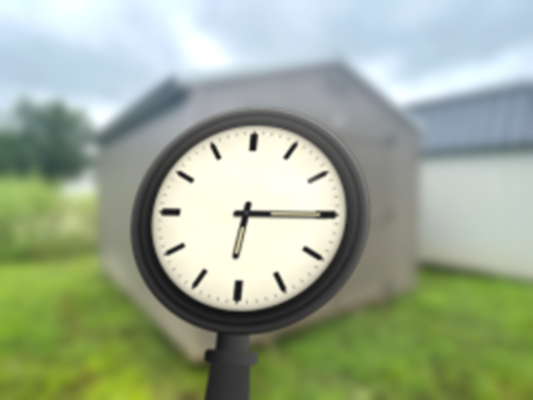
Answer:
6:15
